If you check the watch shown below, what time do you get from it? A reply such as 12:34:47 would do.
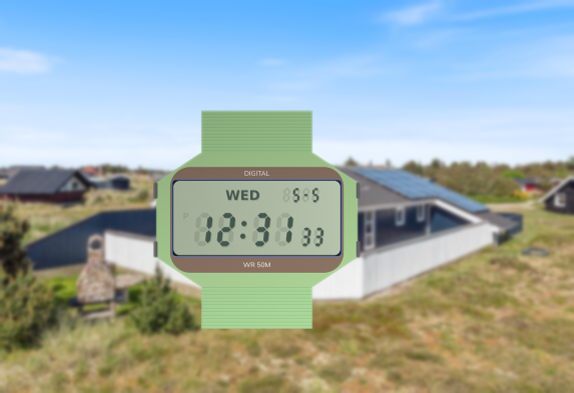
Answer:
12:31:33
